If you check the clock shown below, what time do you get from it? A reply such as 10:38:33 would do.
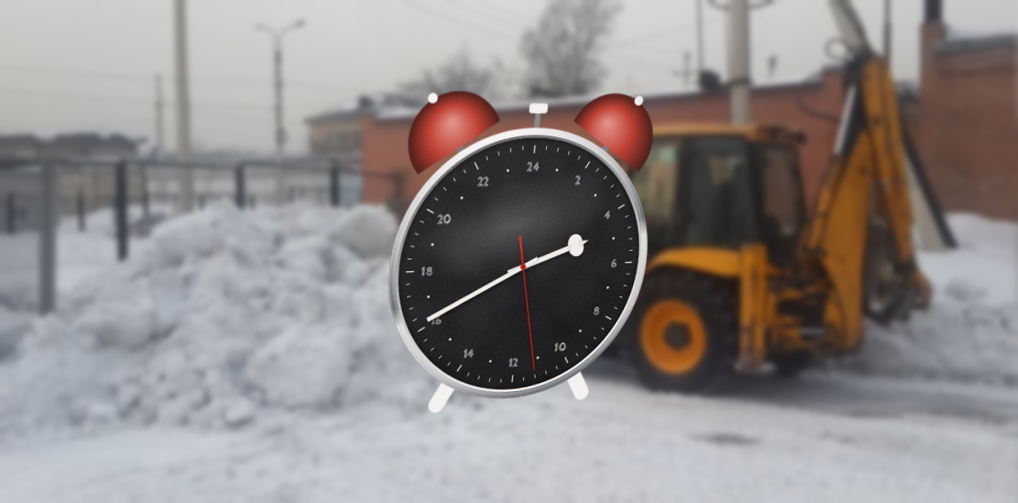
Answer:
4:40:28
